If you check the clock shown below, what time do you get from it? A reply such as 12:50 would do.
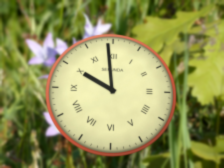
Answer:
9:59
